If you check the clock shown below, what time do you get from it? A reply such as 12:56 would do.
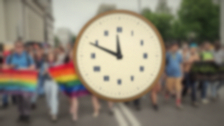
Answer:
11:49
